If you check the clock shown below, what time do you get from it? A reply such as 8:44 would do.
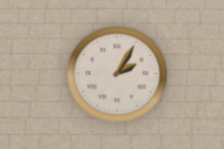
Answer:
2:05
